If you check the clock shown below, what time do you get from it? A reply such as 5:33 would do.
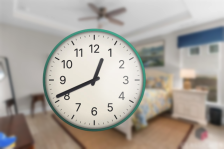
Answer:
12:41
